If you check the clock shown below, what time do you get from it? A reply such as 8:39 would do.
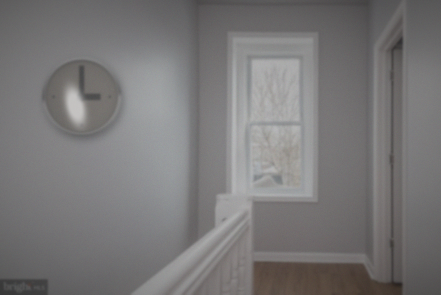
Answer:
3:00
